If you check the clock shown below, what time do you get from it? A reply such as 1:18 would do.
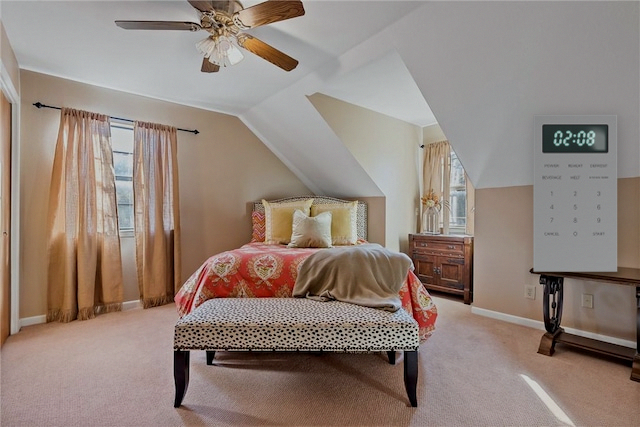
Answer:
2:08
